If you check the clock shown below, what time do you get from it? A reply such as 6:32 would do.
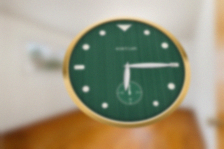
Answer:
6:15
